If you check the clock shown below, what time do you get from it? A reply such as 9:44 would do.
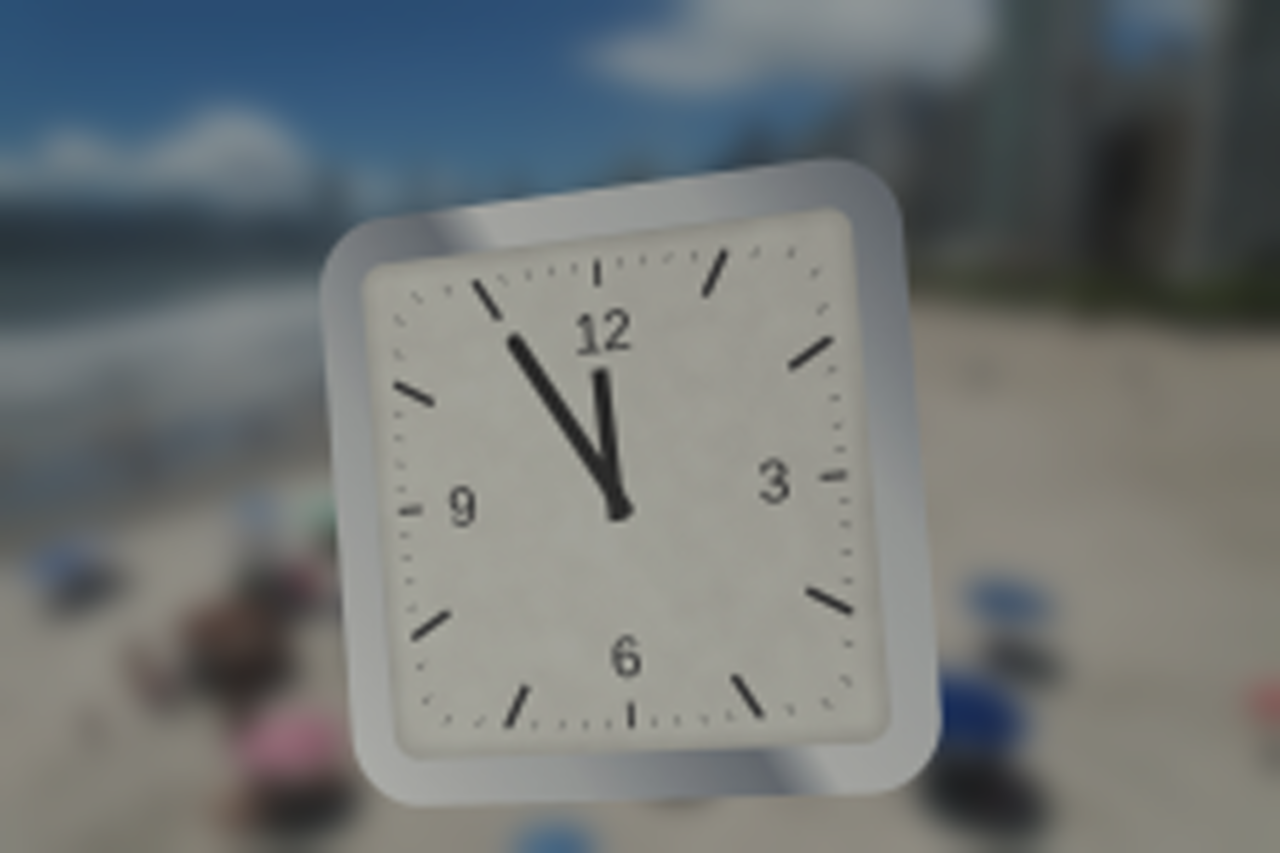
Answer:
11:55
